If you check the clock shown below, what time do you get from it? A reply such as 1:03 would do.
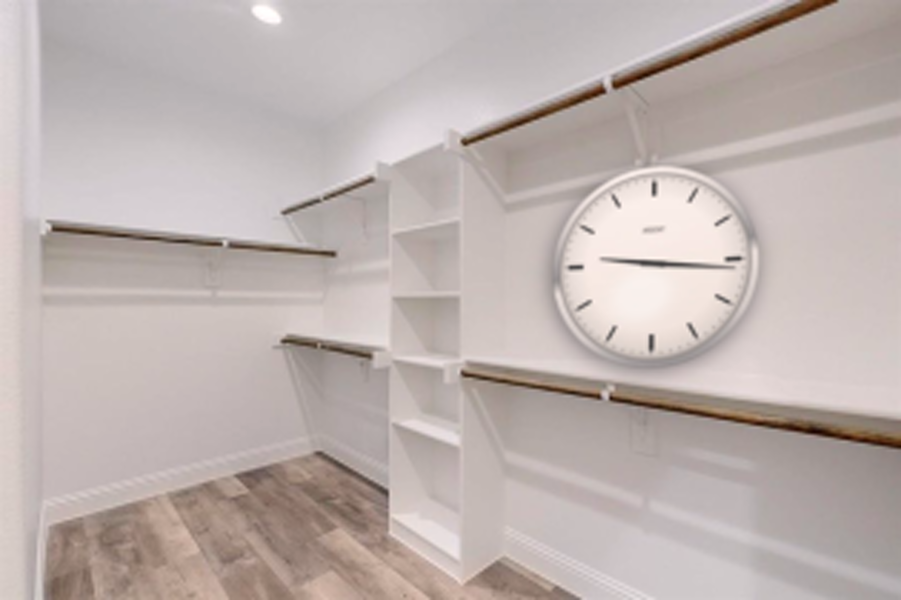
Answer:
9:16
